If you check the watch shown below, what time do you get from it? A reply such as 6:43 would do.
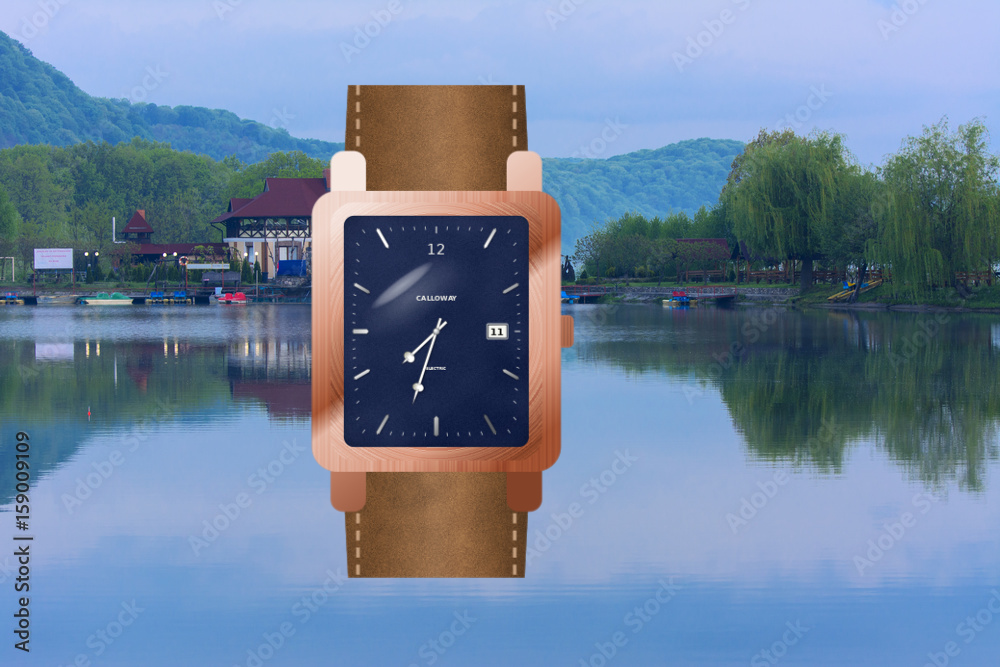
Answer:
7:33
